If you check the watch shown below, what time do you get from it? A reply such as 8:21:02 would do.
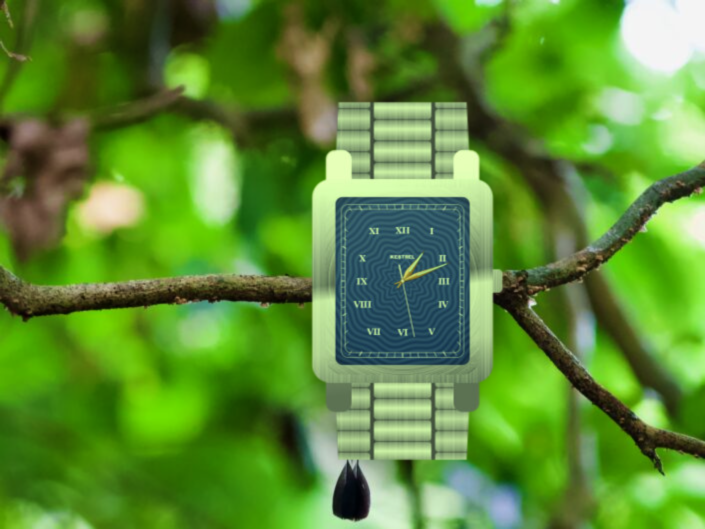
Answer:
1:11:28
